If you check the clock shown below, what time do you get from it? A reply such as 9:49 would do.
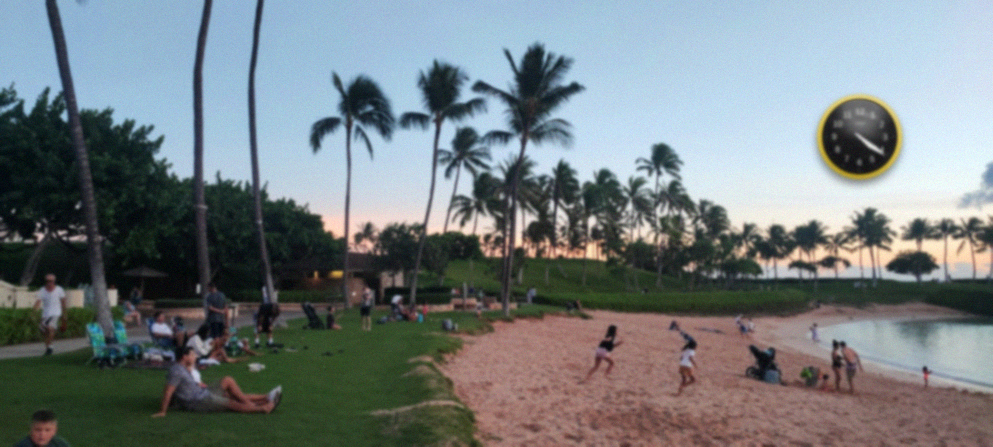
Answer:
4:21
